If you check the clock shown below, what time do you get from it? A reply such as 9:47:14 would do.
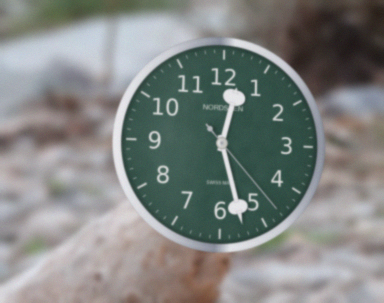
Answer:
12:27:23
